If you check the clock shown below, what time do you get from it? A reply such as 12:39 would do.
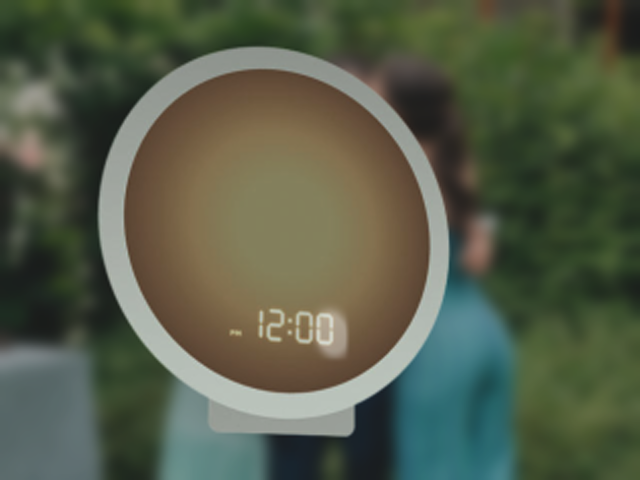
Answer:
12:00
